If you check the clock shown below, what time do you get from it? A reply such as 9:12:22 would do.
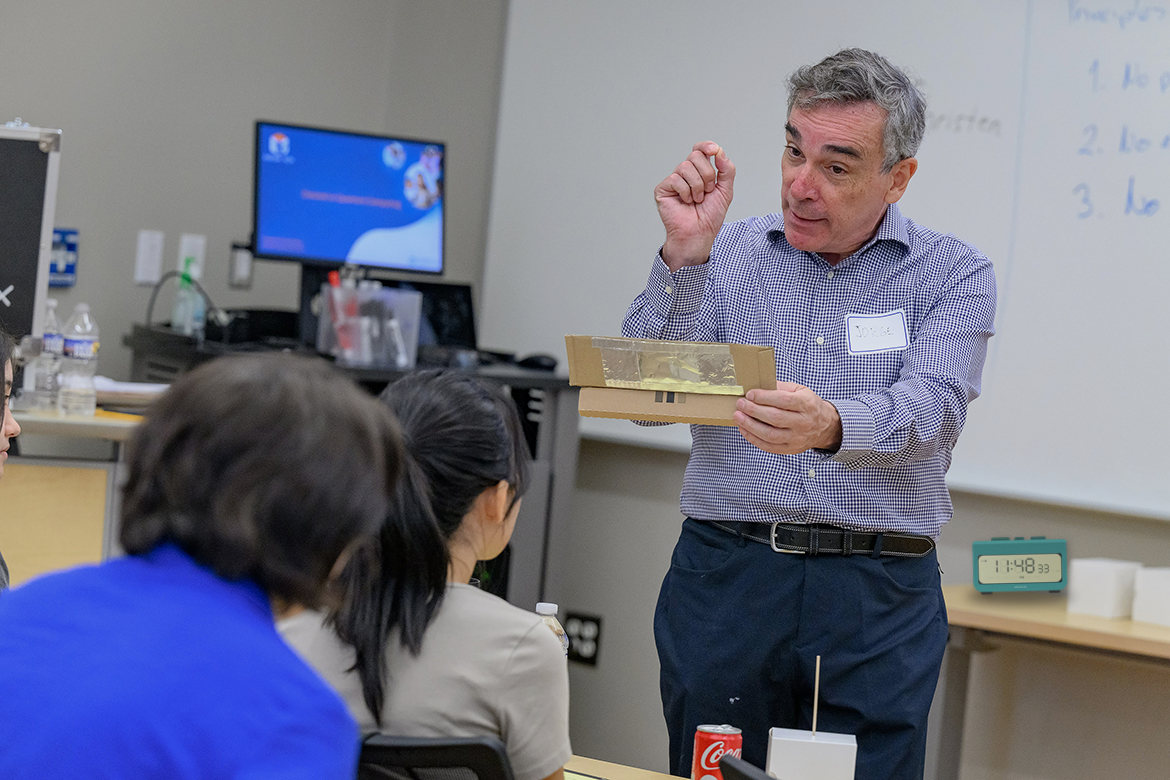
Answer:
11:48:33
